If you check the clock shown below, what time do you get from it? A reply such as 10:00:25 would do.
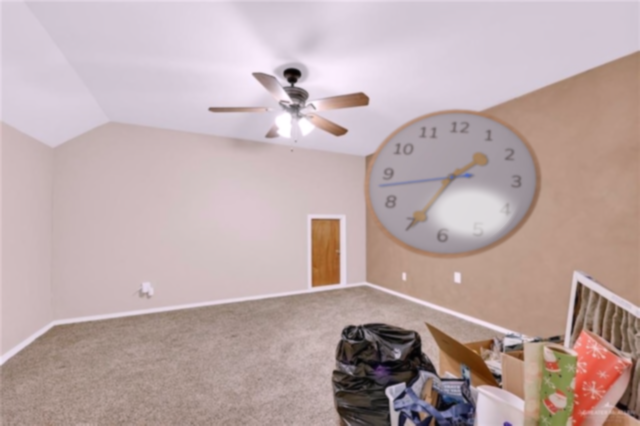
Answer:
1:34:43
